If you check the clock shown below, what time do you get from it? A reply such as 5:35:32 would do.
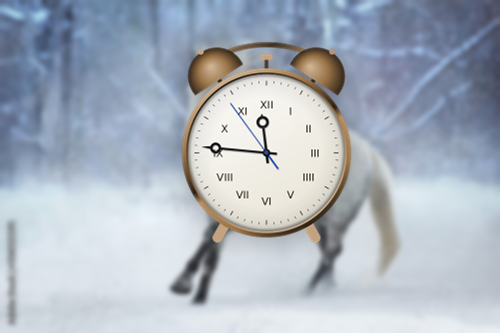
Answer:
11:45:54
